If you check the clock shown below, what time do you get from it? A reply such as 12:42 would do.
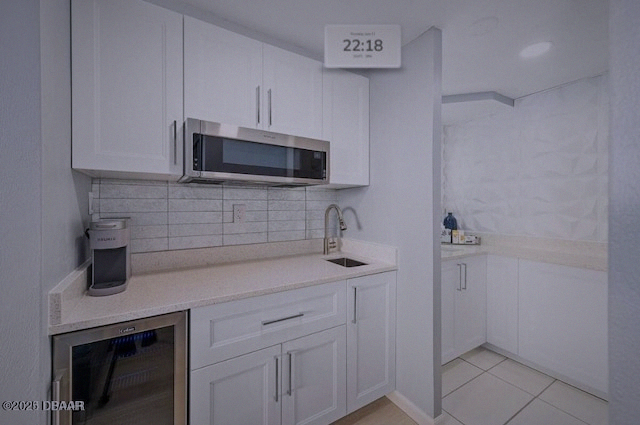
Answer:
22:18
